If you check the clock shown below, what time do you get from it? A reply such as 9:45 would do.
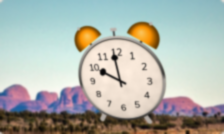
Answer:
9:59
